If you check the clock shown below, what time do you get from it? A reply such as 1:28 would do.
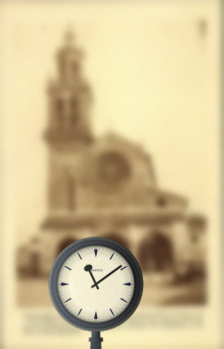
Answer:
11:09
